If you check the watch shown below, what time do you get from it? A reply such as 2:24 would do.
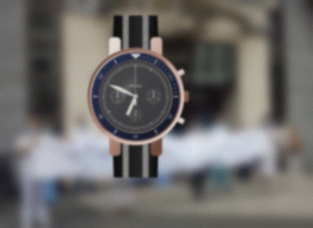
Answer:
6:49
